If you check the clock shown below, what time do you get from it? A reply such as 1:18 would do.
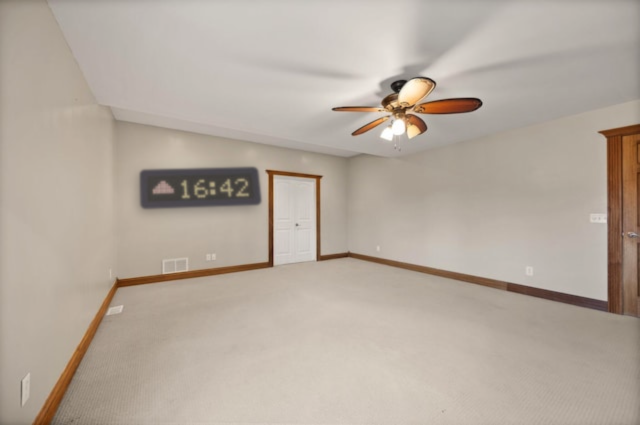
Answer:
16:42
